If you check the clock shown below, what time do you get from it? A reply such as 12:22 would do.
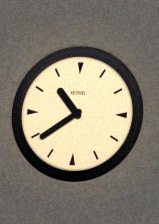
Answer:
10:39
